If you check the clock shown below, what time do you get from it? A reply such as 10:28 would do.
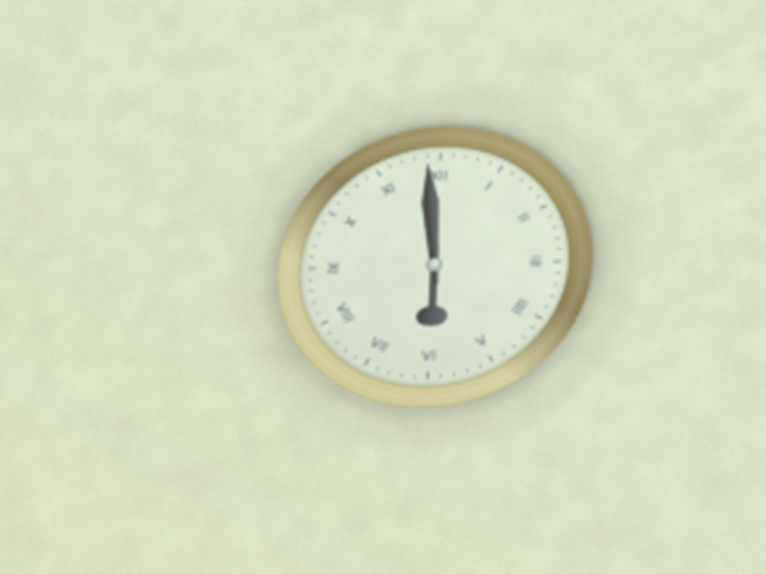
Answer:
5:59
